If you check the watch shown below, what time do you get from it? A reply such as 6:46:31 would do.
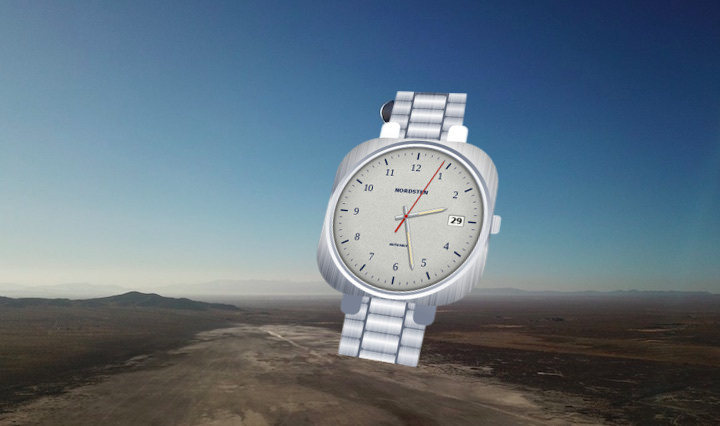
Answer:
2:27:04
